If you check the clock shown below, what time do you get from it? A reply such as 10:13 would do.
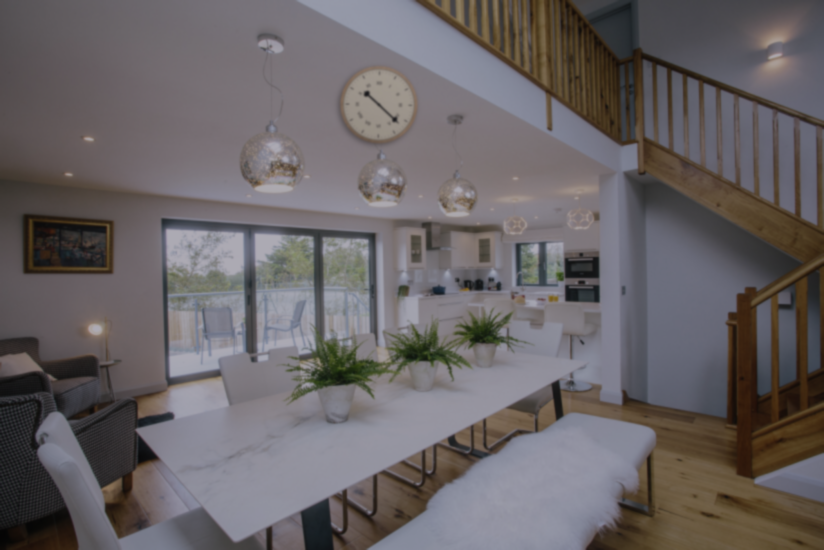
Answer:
10:22
